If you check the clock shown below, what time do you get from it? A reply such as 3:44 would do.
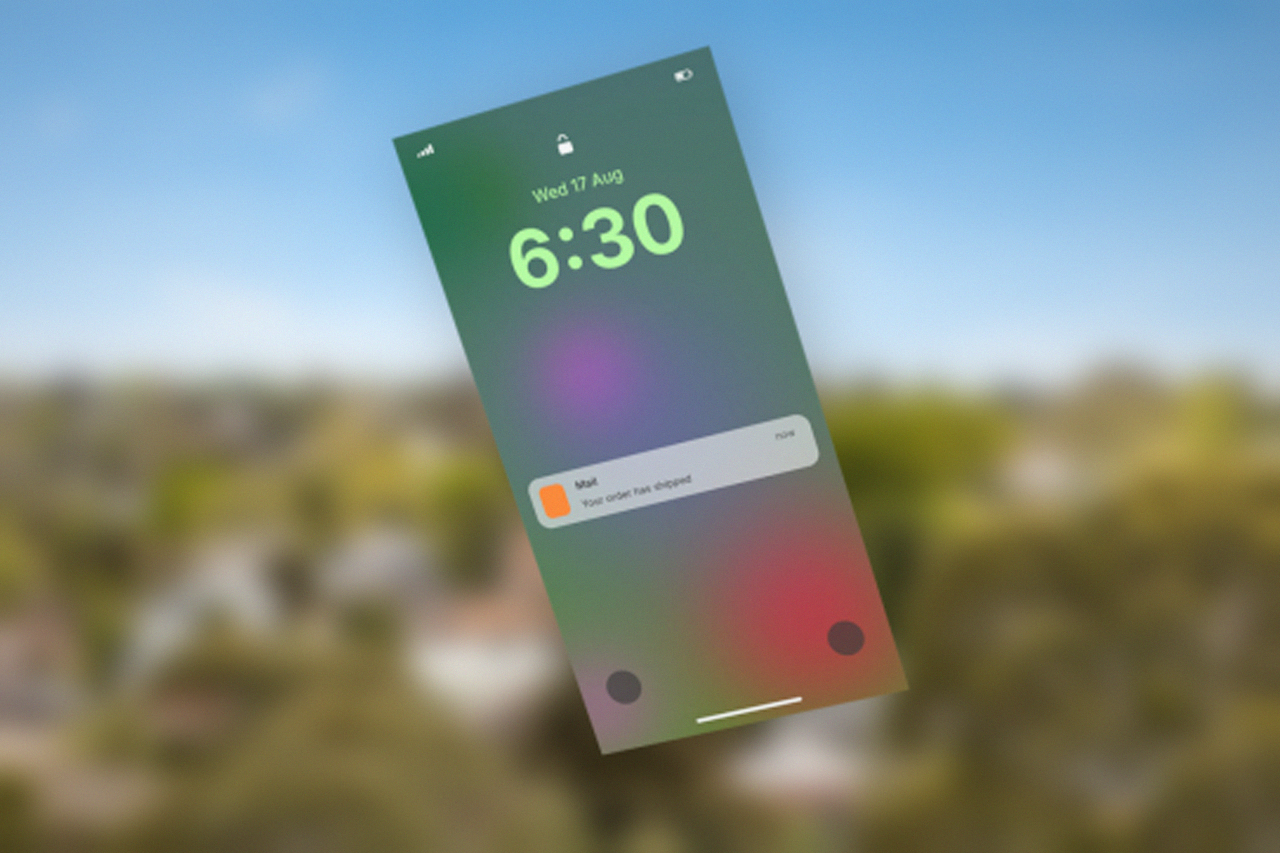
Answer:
6:30
